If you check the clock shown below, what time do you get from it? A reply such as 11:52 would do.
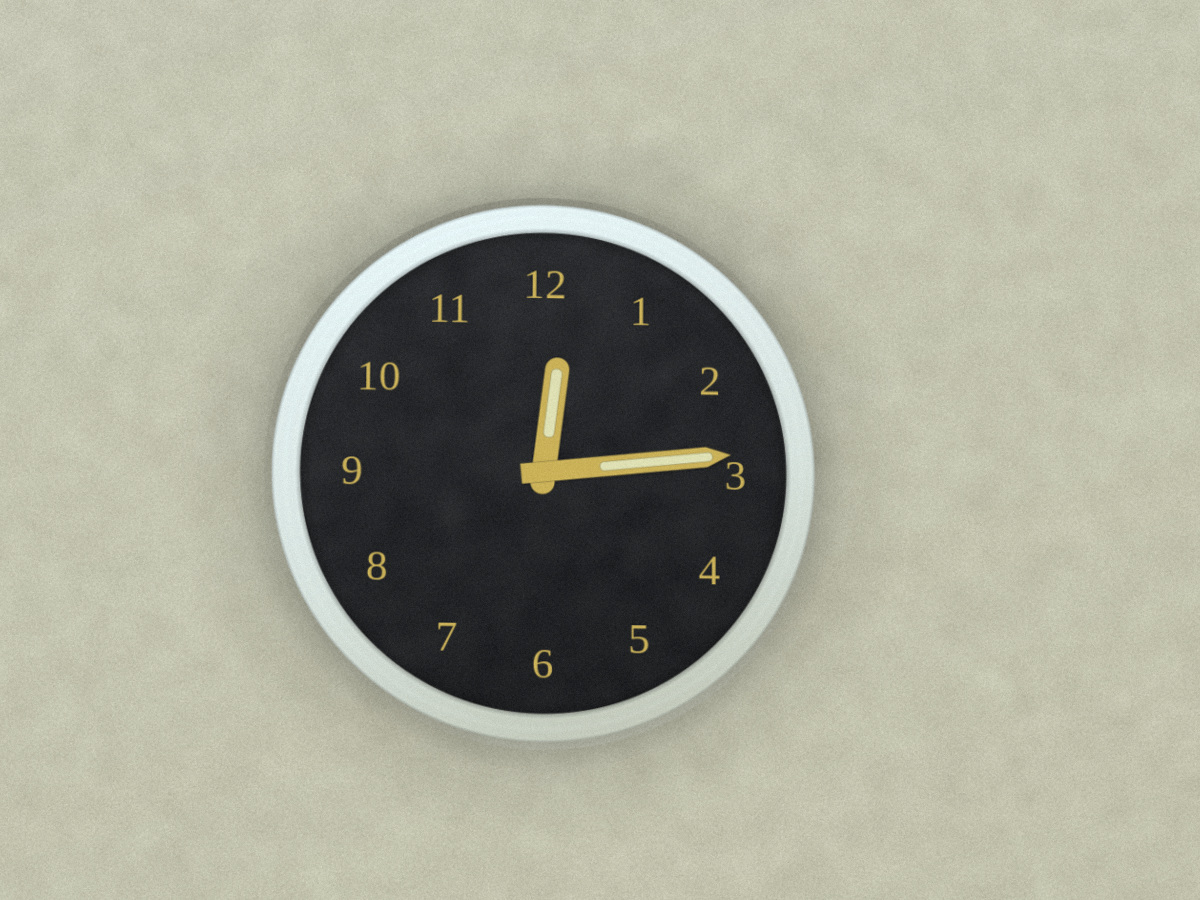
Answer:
12:14
